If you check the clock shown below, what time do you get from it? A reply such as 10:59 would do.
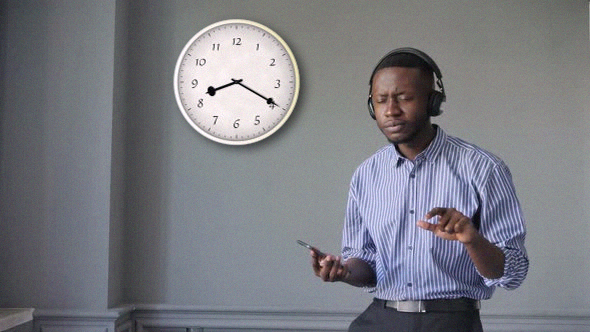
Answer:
8:20
